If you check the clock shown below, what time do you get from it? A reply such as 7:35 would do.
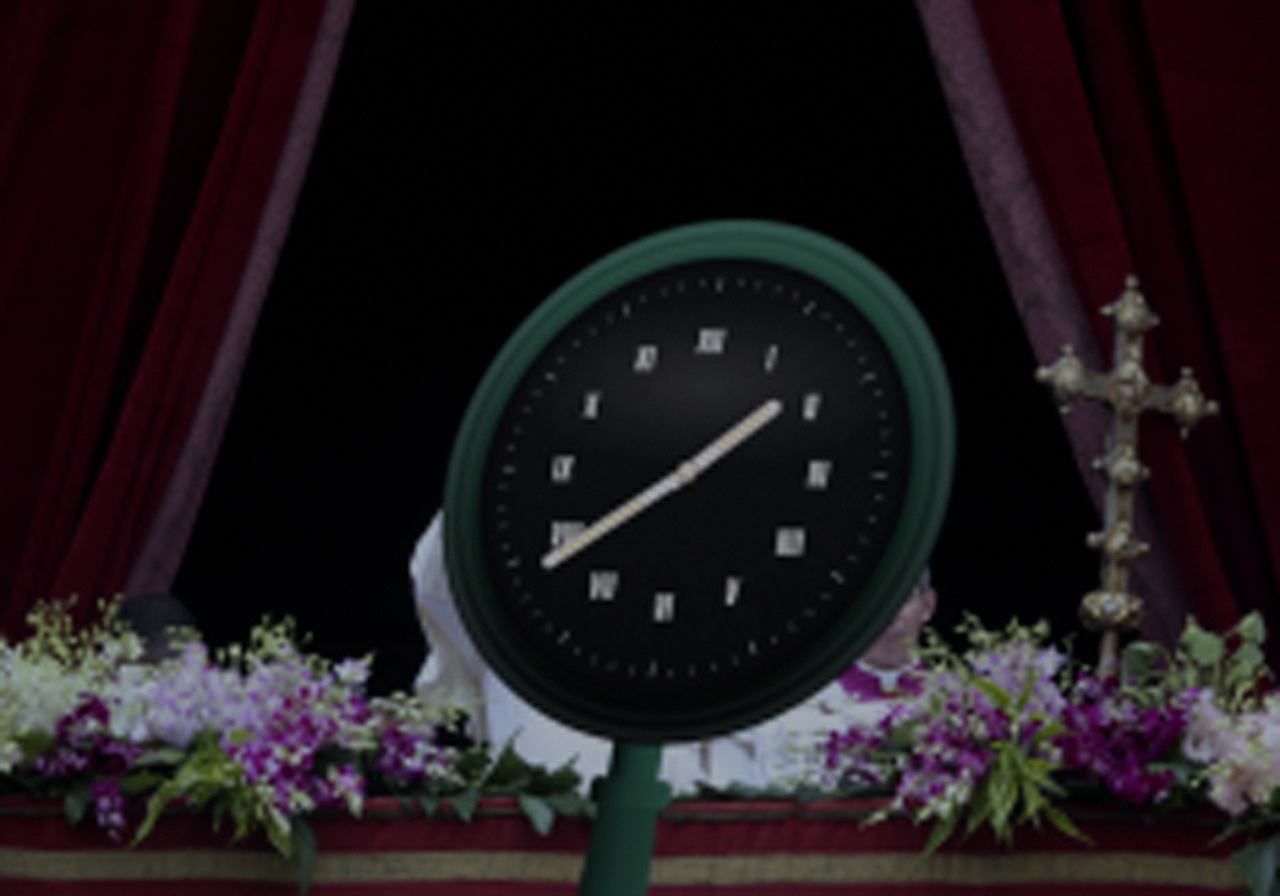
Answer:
1:39
